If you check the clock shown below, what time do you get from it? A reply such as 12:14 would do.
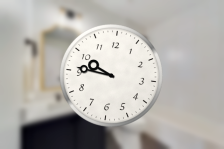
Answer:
9:46
